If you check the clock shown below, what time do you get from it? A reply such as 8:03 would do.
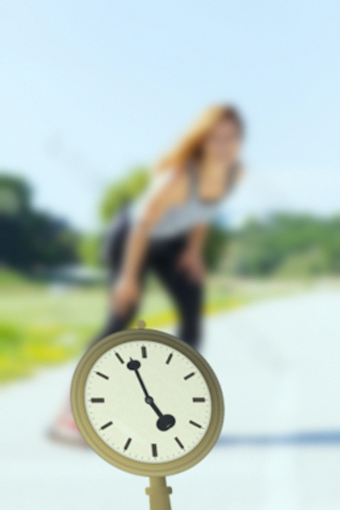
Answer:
4:57
